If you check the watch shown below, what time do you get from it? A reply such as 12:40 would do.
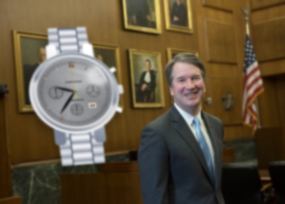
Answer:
9:36
